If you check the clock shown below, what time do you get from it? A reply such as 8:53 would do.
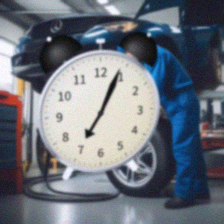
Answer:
7:04
